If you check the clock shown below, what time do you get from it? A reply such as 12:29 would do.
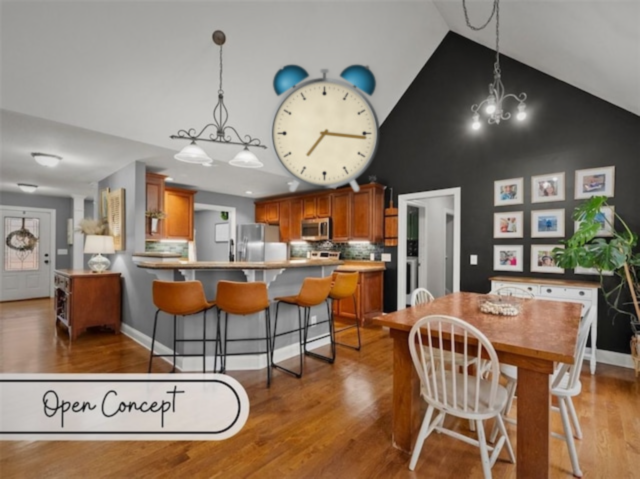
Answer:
7:16
